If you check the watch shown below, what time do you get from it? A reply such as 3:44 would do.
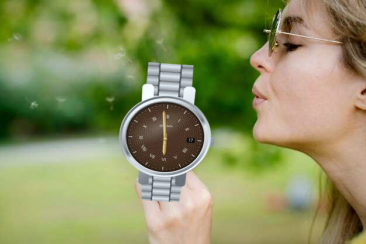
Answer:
5:59
